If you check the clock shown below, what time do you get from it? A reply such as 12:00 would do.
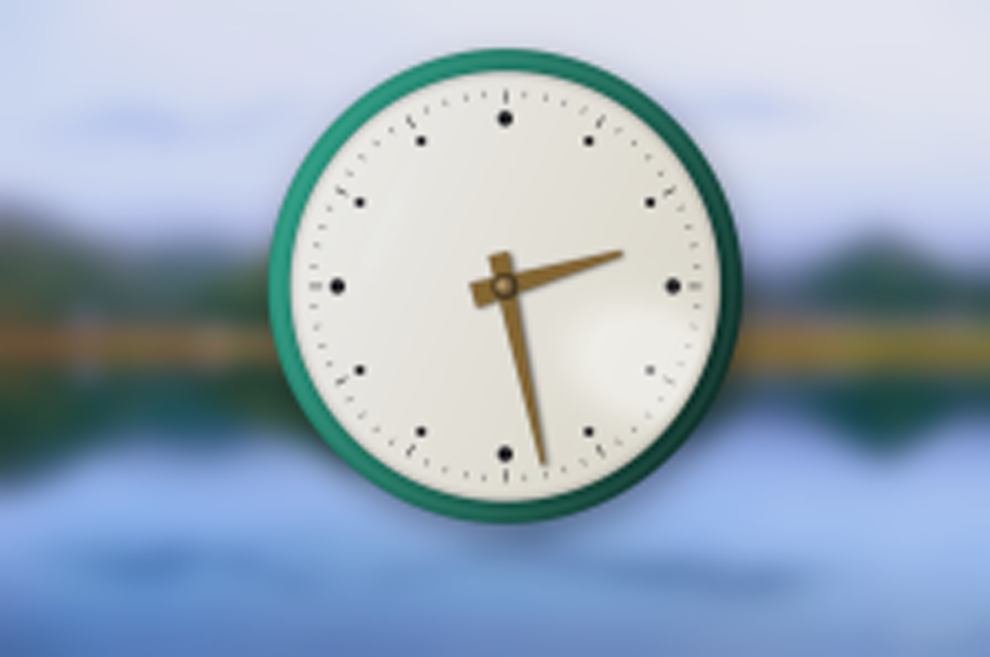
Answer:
2:28
